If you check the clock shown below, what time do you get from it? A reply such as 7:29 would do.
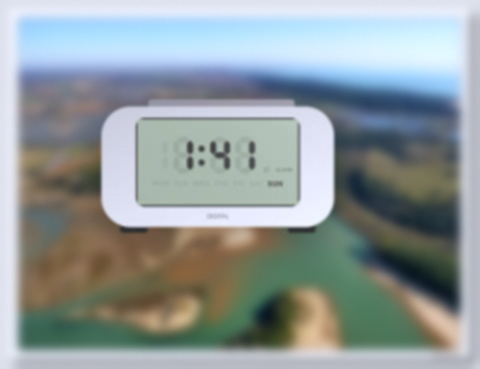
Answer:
1:41
